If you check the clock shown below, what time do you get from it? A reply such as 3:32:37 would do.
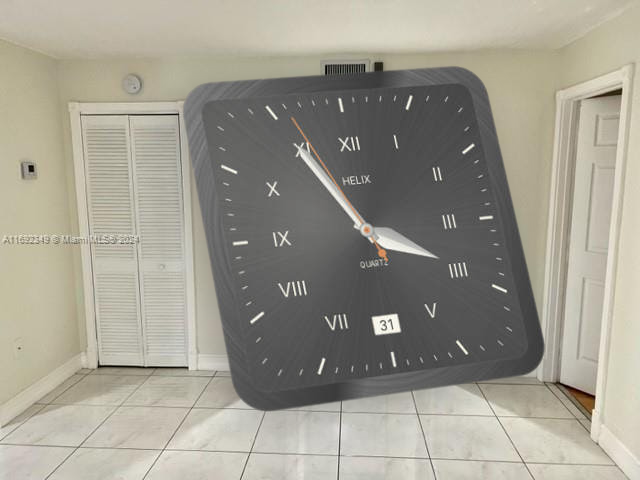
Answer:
3:54:56
